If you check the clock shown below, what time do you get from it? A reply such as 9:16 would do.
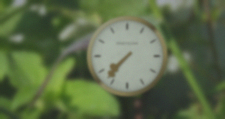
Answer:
7:37
